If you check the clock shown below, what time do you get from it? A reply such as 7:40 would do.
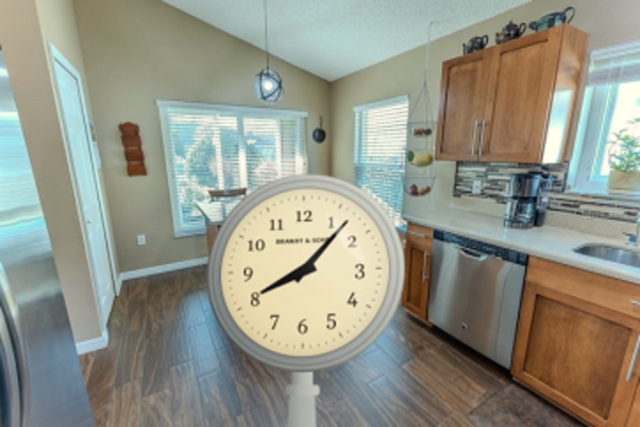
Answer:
8:07
